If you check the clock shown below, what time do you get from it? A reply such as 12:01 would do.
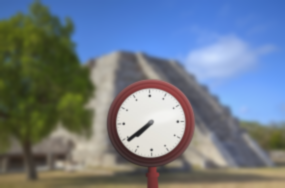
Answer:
7:39
